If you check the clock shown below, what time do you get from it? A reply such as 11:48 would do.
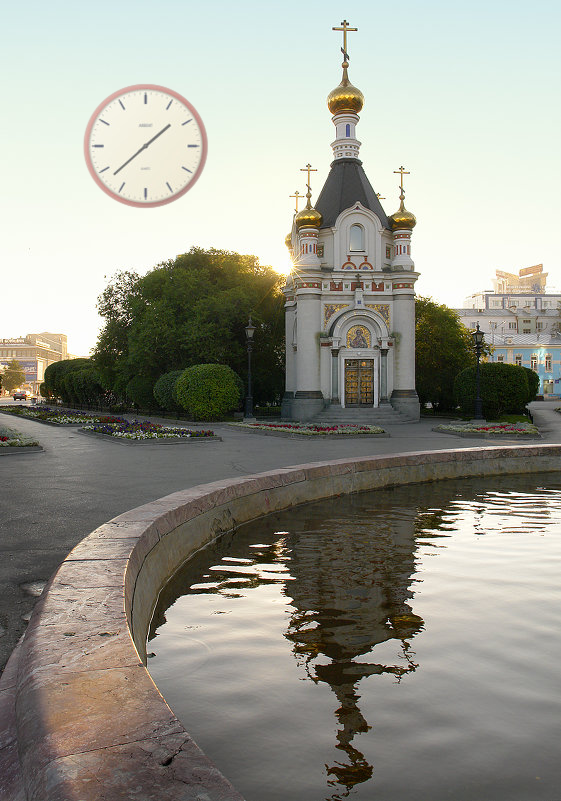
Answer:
1:38
